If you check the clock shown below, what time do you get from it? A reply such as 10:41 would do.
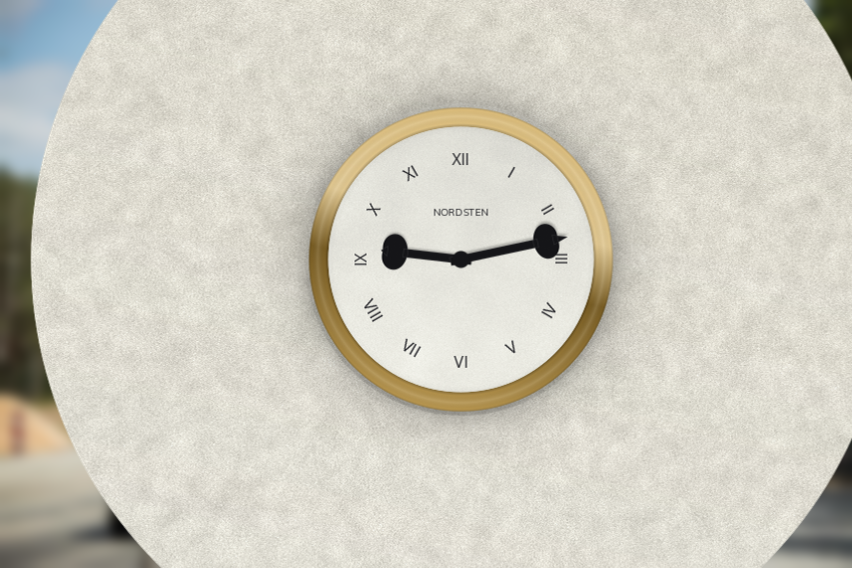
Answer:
9:13
